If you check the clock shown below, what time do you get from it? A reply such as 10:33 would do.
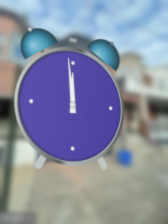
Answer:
11:59
